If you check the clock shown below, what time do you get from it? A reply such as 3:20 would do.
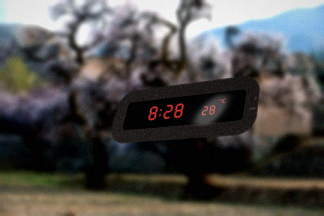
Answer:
8:28
